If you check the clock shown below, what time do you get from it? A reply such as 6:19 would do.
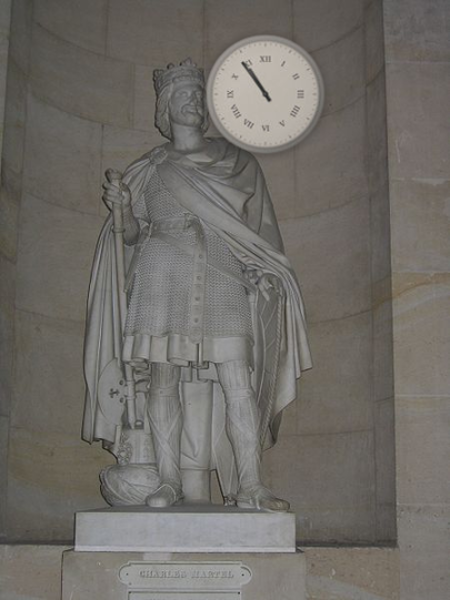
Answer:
10:54
